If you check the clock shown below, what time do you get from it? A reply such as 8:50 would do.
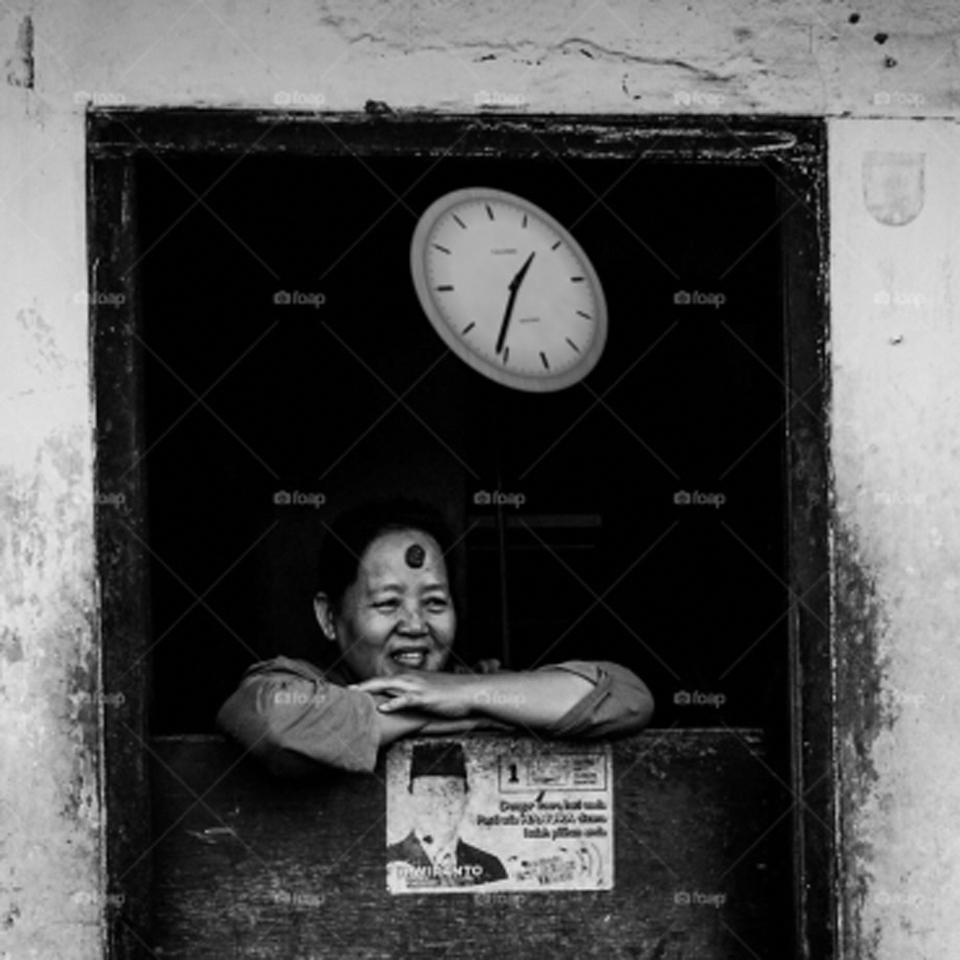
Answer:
1:36
